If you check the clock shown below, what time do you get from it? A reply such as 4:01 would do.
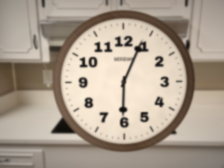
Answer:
6:04
